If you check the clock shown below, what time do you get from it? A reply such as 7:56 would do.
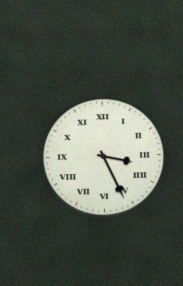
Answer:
3:26
